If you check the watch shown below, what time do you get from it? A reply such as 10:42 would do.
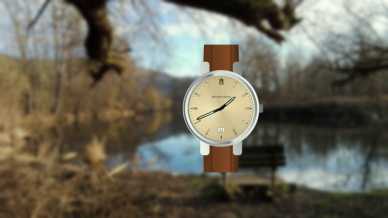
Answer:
1:41
